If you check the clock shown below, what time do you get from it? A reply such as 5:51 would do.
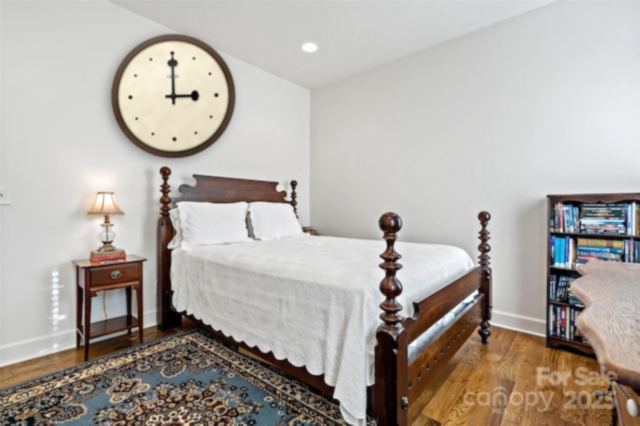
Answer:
3:00
